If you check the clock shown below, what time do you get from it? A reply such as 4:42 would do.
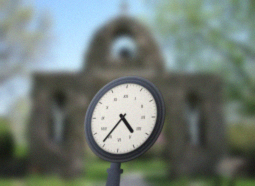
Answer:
4:36
